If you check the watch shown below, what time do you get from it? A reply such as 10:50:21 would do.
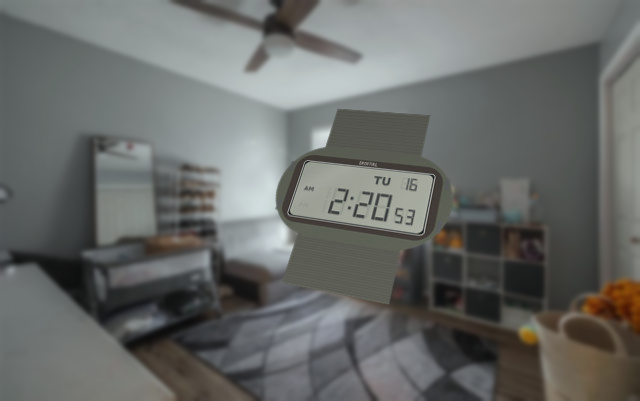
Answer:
2:20:53
